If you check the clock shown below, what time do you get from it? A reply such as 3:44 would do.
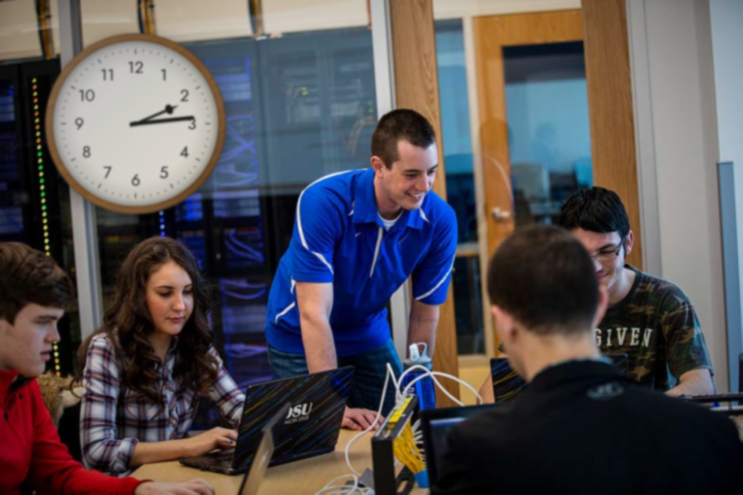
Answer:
2:14
